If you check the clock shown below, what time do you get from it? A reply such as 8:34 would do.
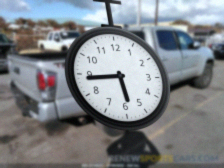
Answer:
5:44
